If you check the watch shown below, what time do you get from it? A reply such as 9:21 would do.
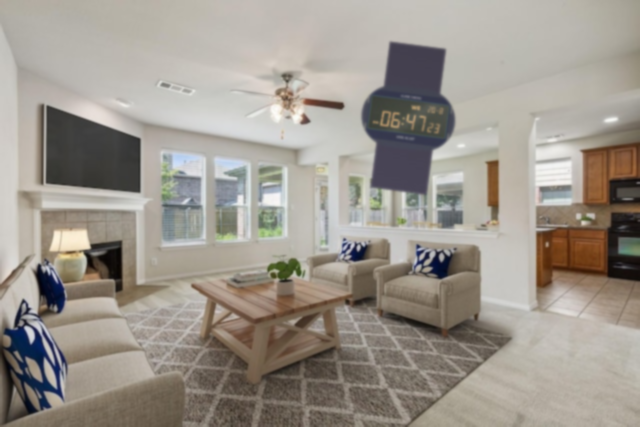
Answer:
6:47
